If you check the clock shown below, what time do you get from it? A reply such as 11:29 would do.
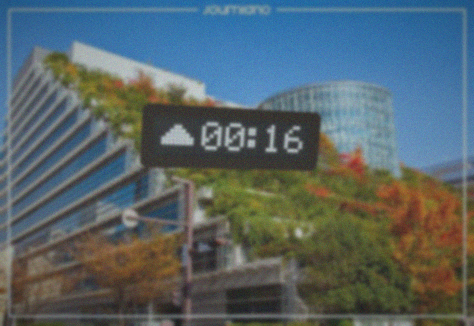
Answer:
0:16
